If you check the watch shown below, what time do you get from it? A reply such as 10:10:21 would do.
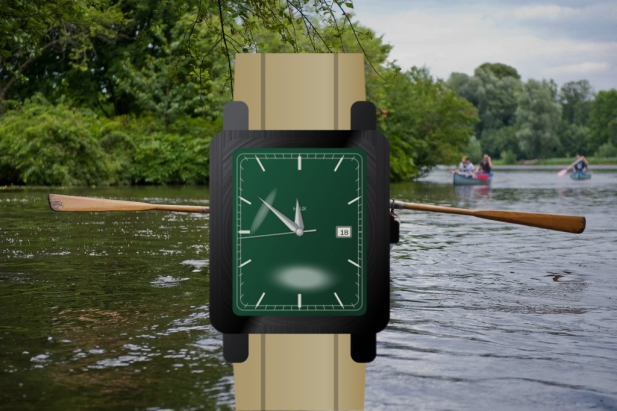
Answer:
11:51:44
